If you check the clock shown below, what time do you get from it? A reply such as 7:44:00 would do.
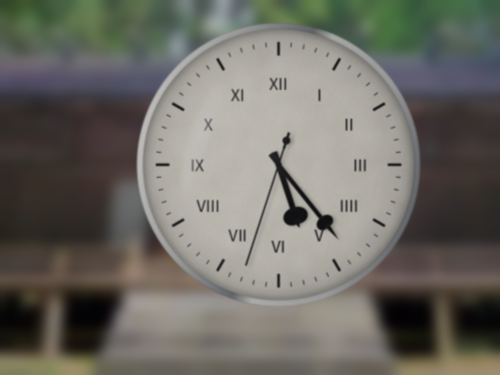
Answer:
5:23:33
